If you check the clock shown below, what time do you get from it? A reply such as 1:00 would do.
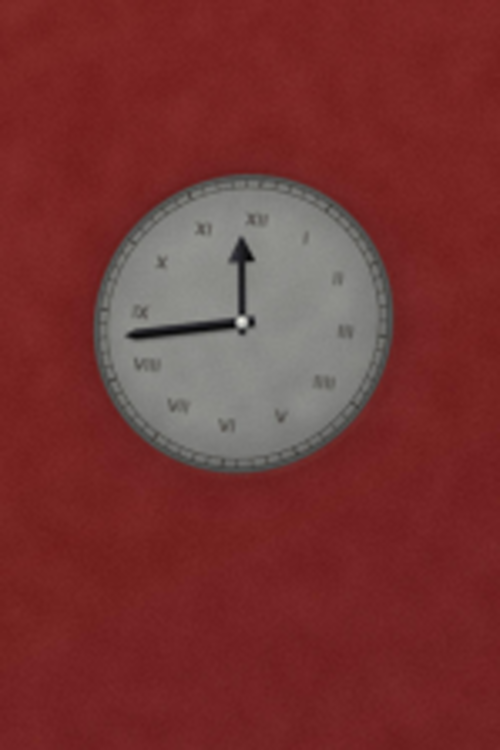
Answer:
11:43
